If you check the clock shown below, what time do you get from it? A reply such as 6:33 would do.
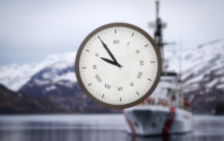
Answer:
9:55
